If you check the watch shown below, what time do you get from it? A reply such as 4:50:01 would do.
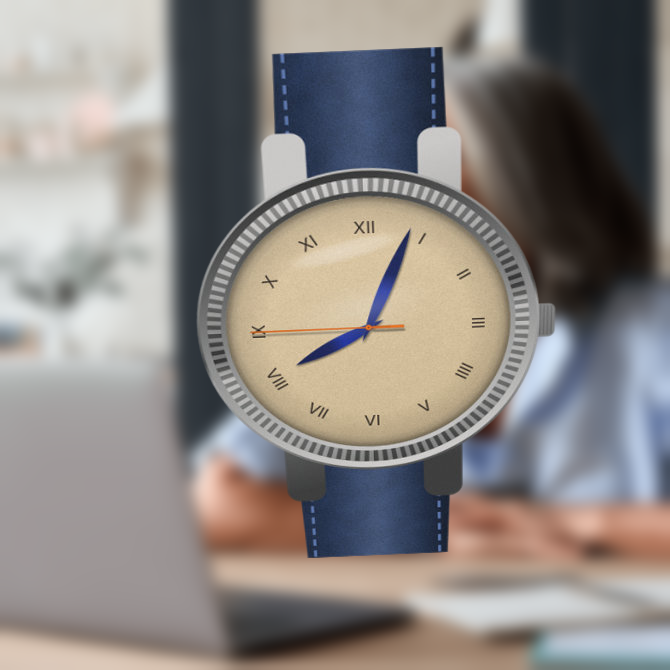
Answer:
8:03:45
